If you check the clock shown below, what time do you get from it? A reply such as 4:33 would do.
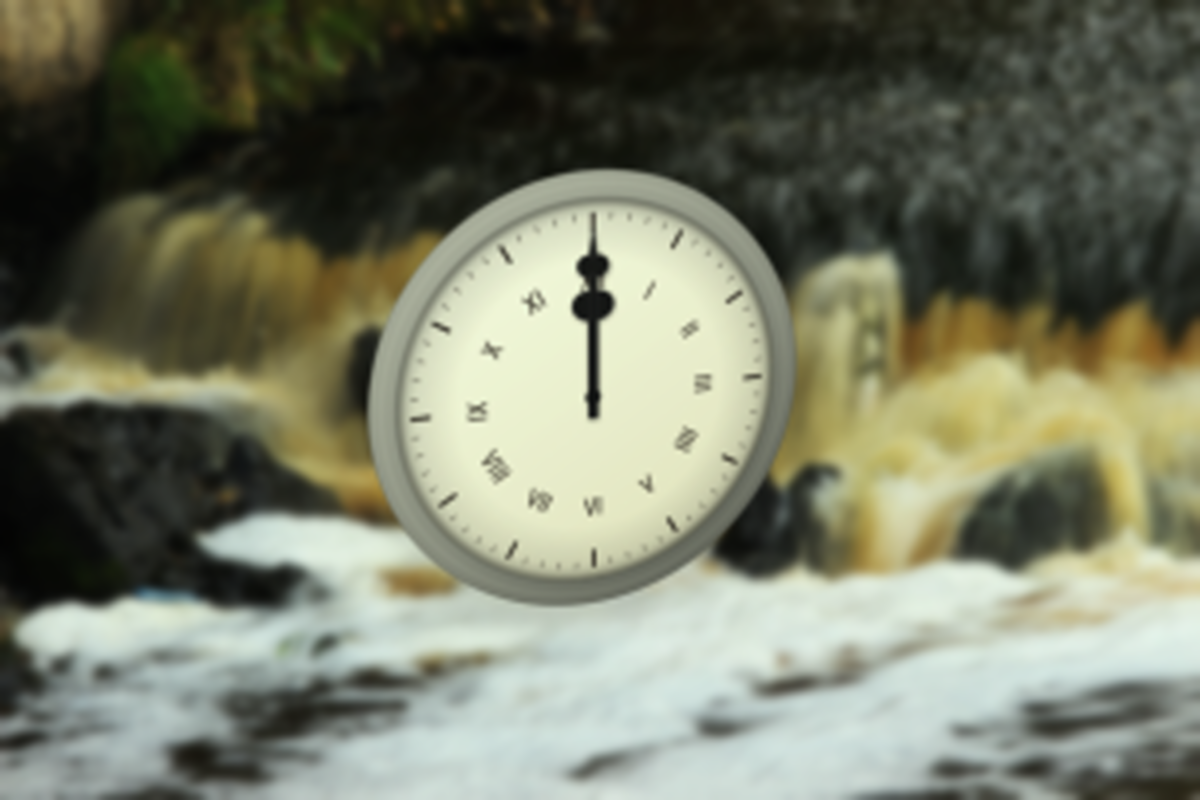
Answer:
12:00
